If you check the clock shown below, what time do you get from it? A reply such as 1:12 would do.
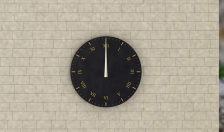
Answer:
12:00
